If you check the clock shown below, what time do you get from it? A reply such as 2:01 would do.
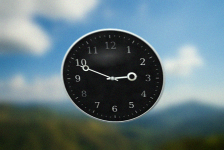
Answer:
2:49
